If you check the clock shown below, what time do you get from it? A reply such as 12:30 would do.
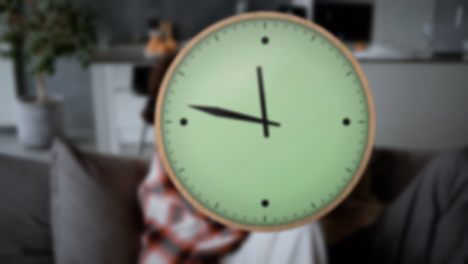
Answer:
11:47
